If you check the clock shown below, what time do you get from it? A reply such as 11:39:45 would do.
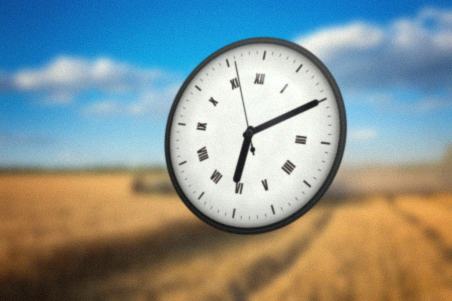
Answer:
6:09:56
